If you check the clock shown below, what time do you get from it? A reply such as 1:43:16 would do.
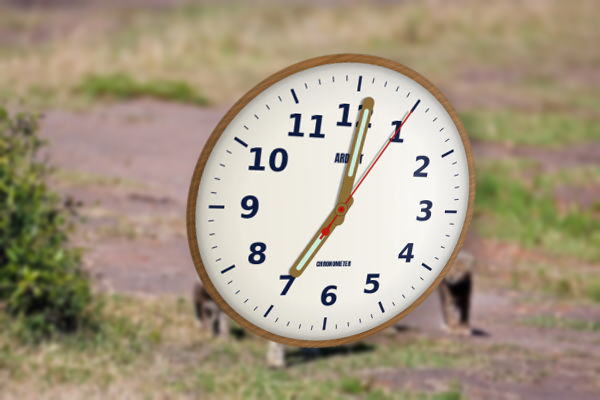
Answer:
7:01:05
